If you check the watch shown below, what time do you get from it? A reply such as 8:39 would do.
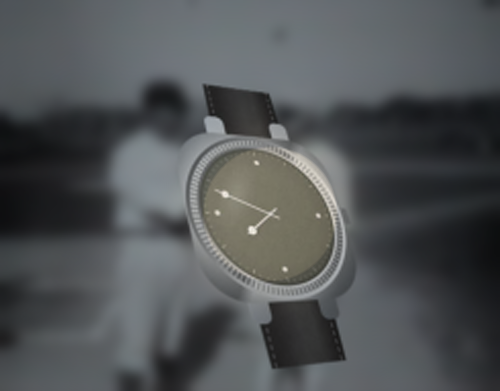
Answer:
7:49
